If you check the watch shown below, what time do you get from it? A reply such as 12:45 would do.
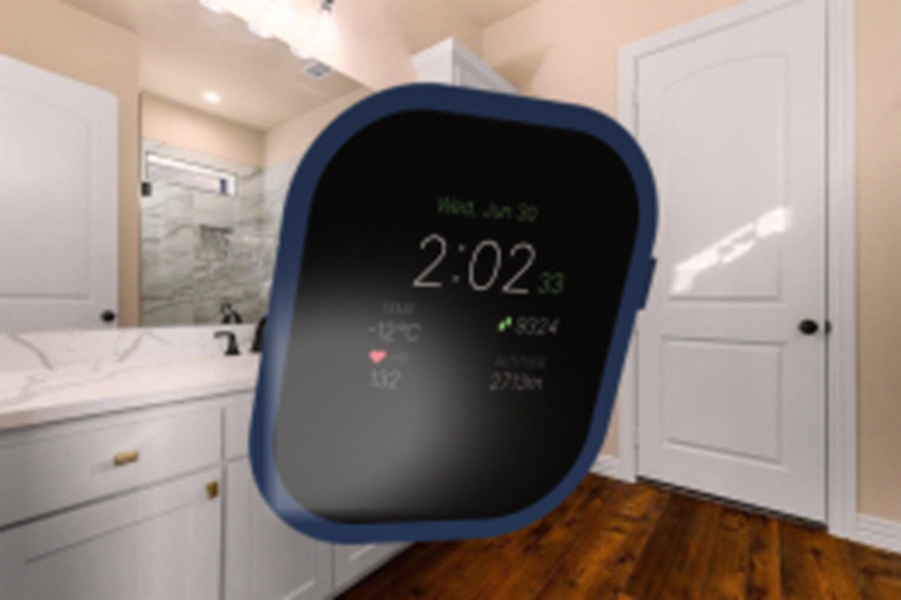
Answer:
2:02
